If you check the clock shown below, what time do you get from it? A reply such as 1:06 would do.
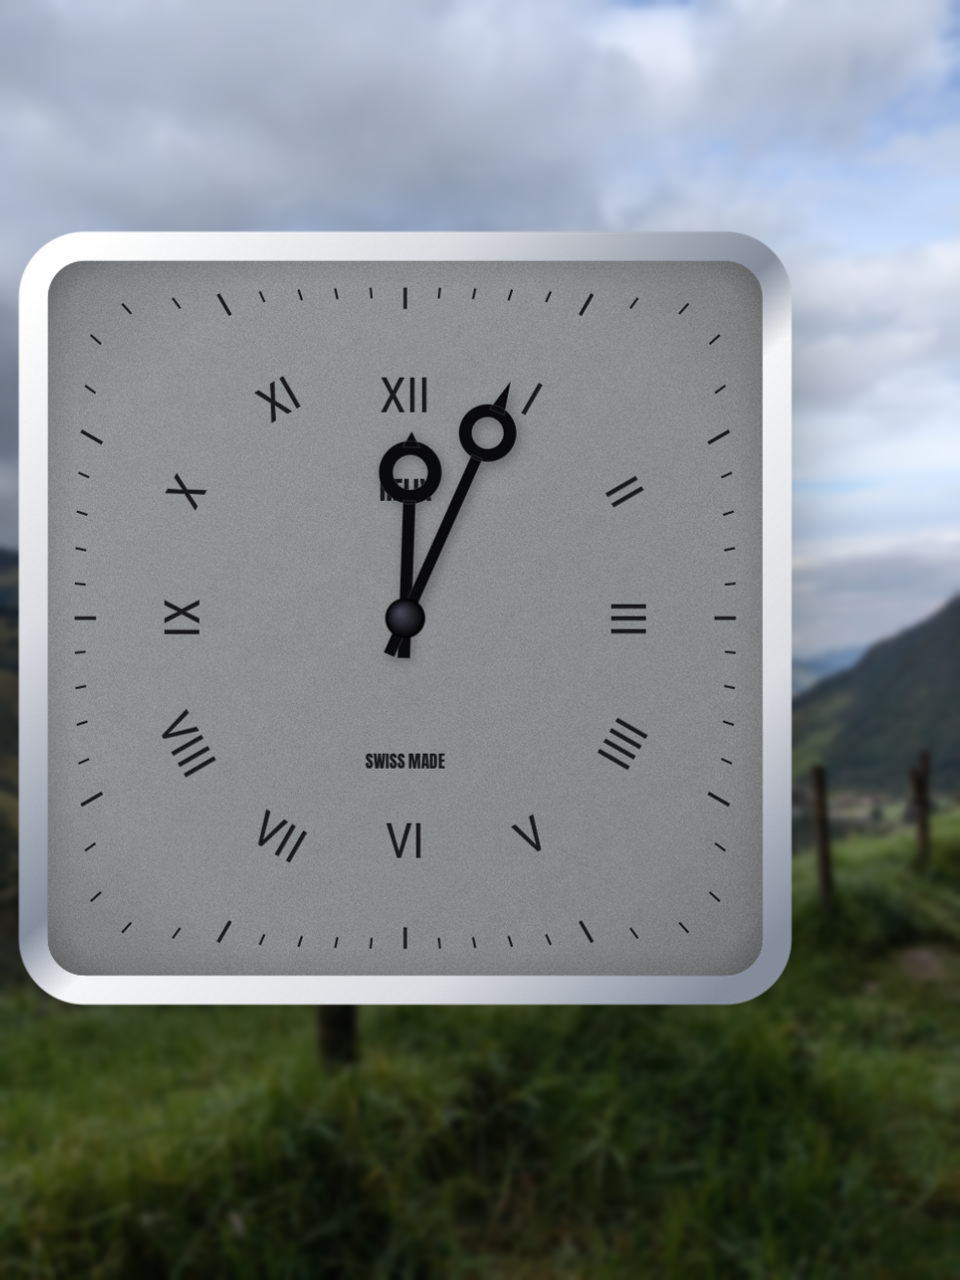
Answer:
12:04
